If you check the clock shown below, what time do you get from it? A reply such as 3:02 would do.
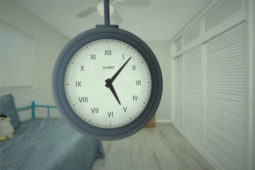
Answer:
5:07
